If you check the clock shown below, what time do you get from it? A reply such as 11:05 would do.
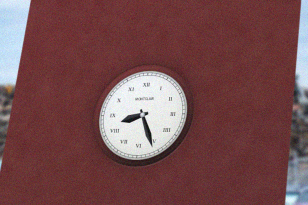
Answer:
8:26
